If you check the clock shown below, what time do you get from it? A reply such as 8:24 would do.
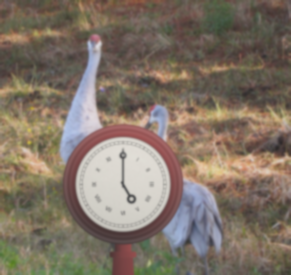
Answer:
5:00
